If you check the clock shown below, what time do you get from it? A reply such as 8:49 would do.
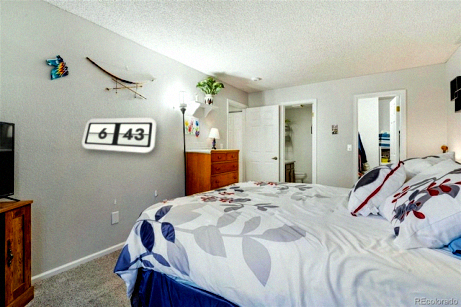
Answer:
6:43
